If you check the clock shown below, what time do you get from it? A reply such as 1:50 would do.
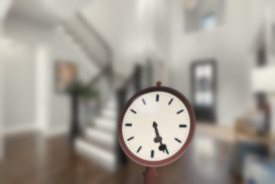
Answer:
5:26
